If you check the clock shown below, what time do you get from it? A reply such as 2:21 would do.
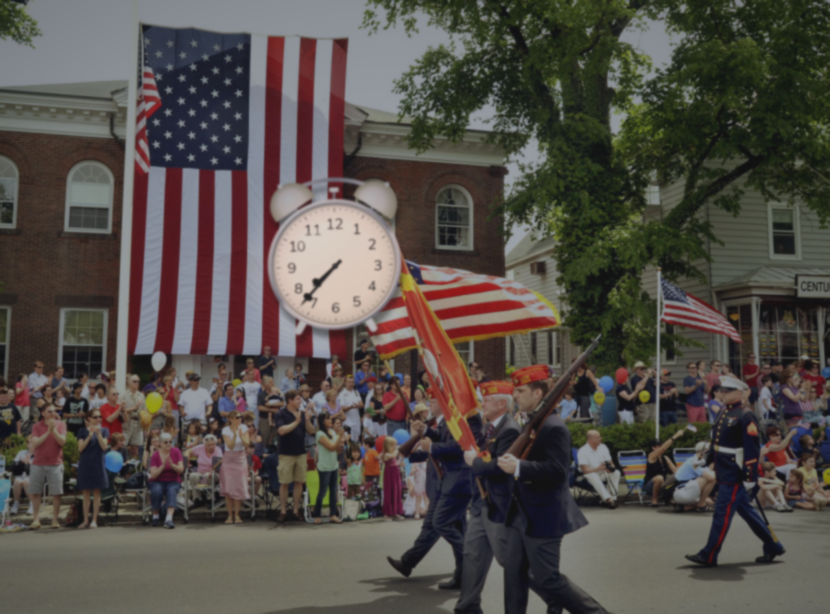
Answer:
7:37
